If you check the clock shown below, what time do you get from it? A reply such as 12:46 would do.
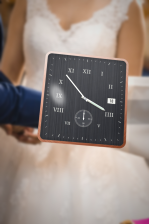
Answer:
3:53
